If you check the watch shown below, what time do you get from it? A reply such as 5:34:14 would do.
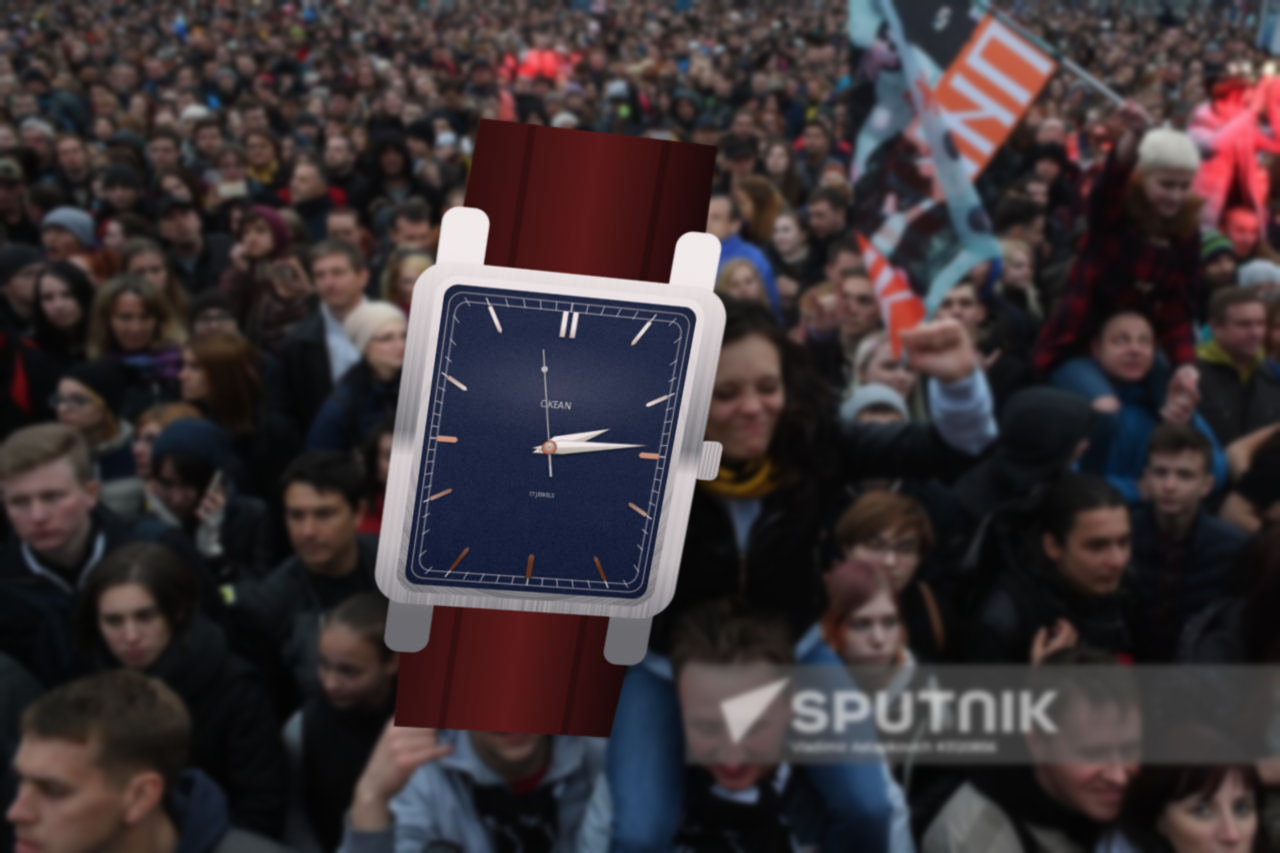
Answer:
2:13:58
